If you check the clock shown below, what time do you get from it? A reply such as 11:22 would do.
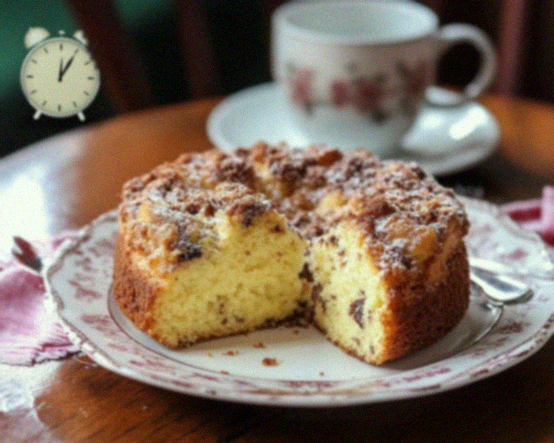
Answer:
12:05
